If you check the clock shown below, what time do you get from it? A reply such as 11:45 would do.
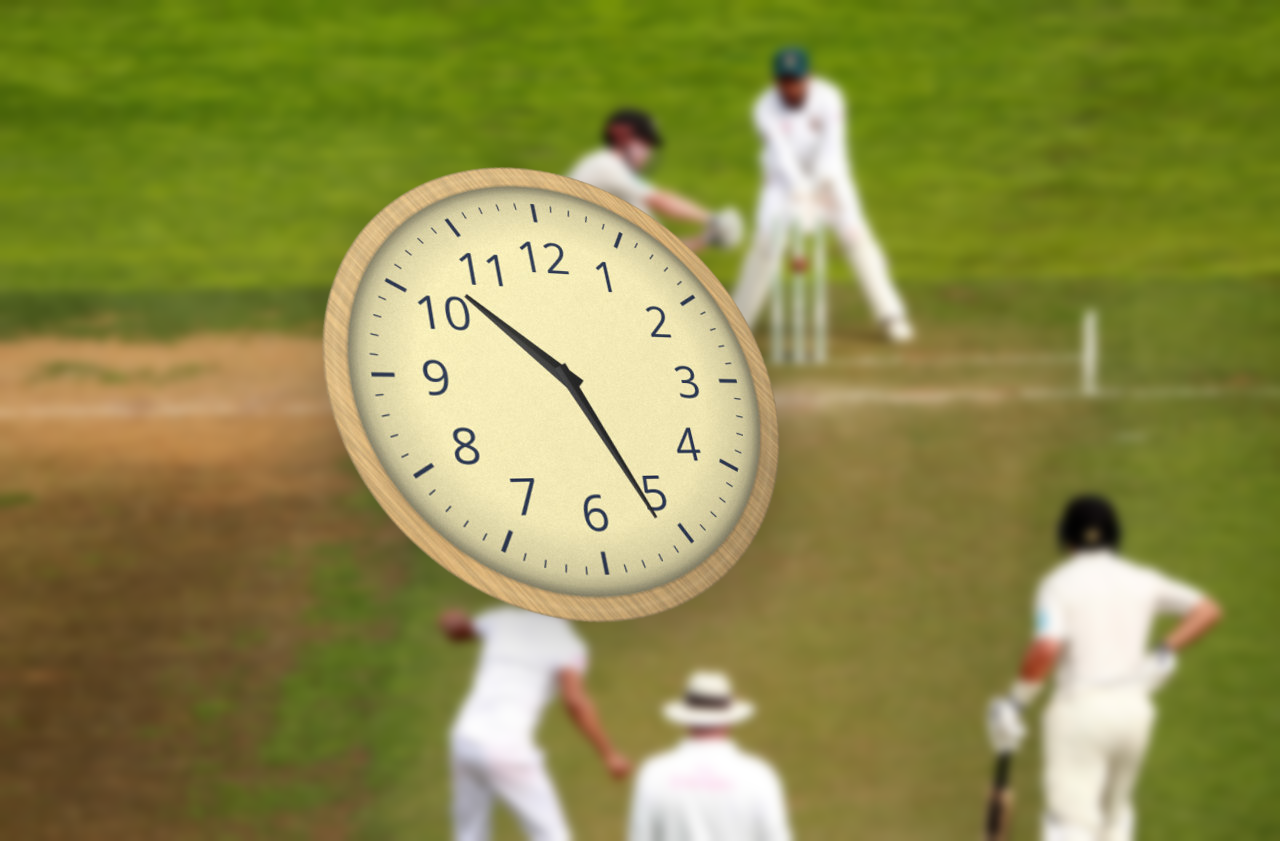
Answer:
10:26
